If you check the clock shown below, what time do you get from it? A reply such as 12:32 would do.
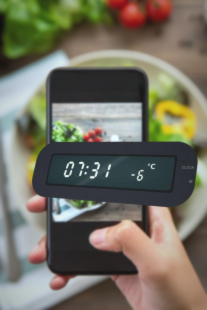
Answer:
7:31
